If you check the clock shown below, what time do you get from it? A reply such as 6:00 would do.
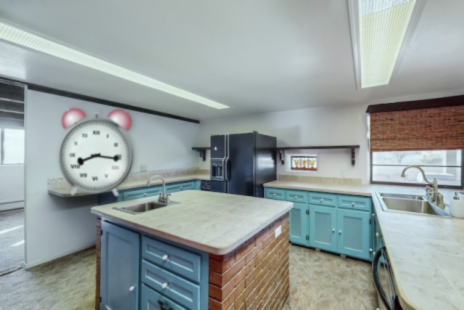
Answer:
8:16
